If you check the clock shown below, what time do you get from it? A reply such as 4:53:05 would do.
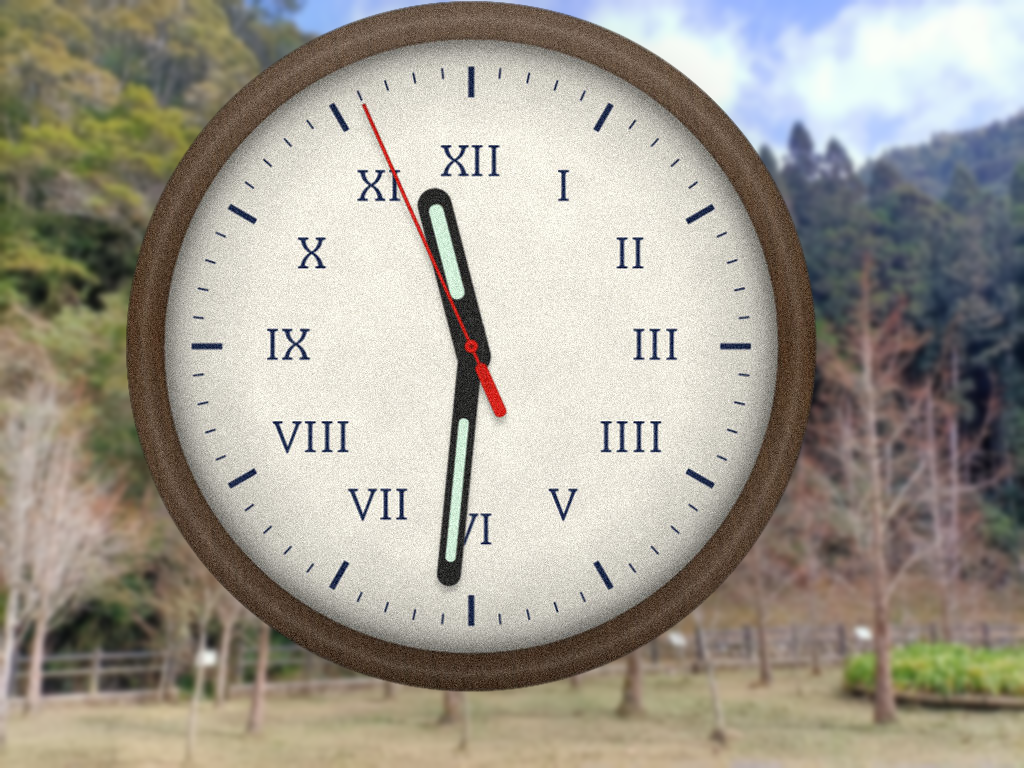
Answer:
11:30:56
